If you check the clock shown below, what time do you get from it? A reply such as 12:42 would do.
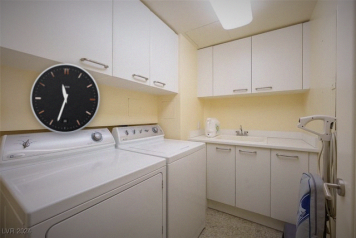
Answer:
11:33
